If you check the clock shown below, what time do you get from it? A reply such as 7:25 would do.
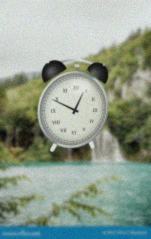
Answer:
12:49
